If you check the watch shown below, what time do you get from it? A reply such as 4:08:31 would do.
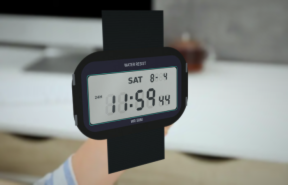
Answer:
11:59:44
